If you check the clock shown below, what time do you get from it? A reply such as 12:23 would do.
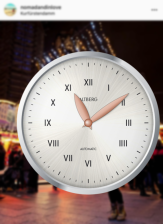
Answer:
11:09
